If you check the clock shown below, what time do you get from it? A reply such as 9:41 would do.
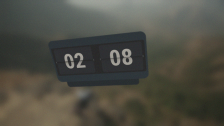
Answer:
2:08
